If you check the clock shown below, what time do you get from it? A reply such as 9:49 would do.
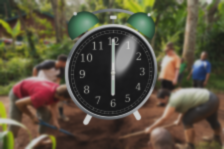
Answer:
6:00
